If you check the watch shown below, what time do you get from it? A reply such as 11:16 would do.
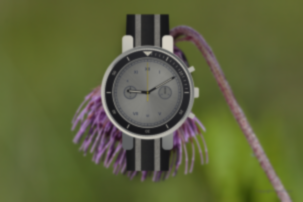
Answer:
9:10
